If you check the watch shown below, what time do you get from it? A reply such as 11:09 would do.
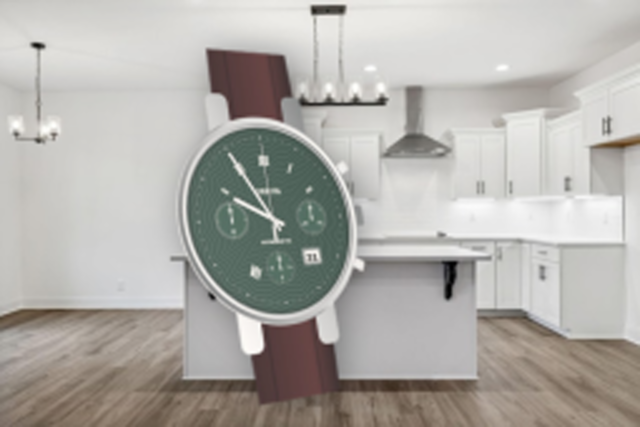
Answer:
9:55
